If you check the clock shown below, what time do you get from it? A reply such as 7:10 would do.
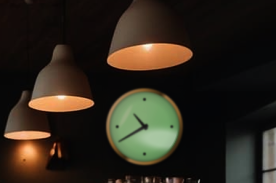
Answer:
10:40
